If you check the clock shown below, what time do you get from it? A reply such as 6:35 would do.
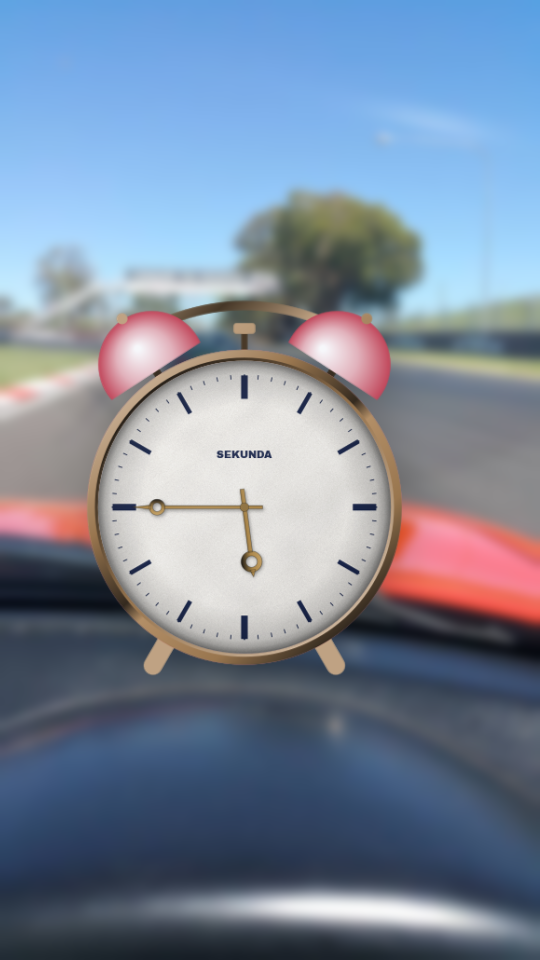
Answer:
5:45
